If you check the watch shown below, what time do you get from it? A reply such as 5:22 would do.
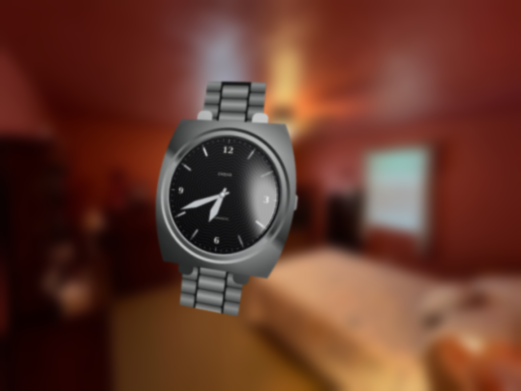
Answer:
6:41
